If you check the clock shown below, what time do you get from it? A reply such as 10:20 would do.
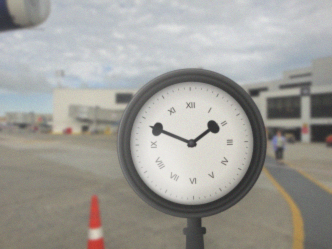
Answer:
1:49
